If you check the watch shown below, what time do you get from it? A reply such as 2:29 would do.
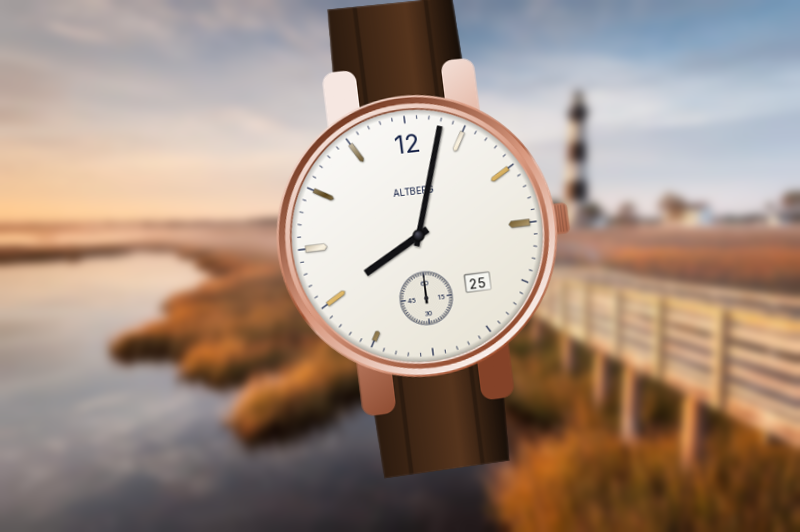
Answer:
8:03
